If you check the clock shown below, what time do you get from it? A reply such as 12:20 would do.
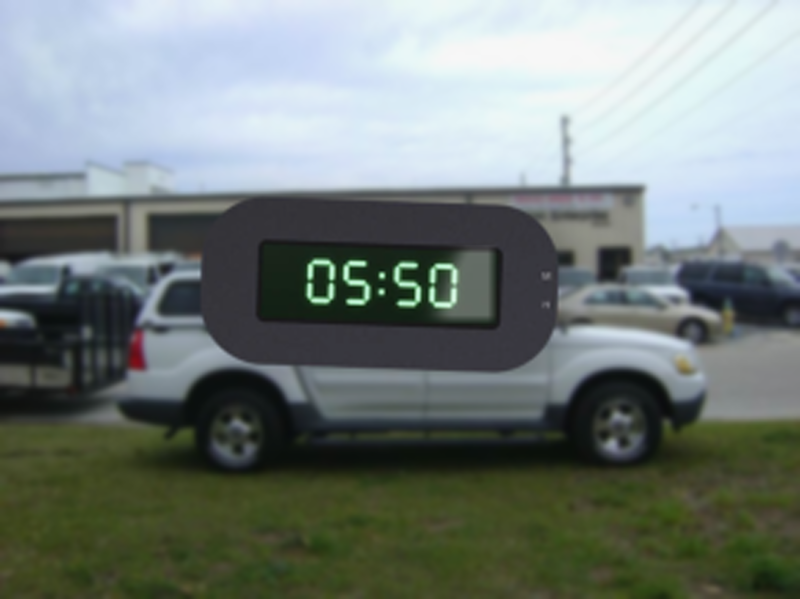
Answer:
5:50
